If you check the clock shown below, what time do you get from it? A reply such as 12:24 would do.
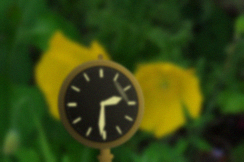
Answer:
2:31
